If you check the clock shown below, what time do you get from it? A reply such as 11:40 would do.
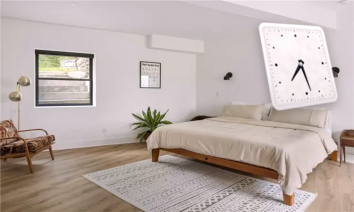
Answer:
7:28
